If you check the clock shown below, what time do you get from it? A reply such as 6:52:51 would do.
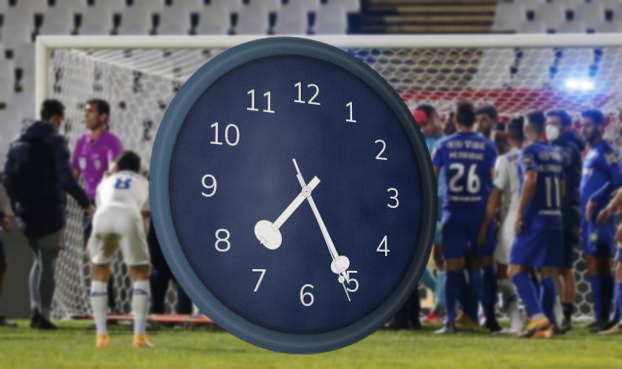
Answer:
7:25:26
